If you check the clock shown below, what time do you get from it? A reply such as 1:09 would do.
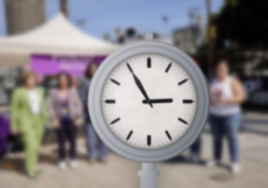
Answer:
2:55
